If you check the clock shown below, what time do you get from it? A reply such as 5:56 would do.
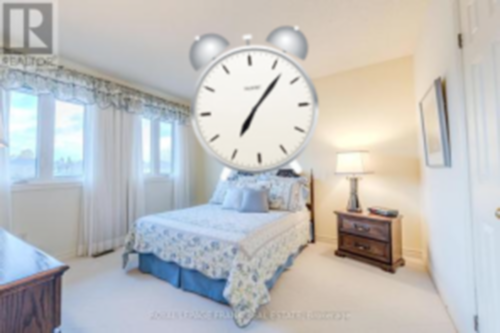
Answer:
7:07
